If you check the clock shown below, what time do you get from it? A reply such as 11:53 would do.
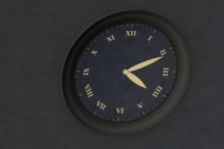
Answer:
4:11
